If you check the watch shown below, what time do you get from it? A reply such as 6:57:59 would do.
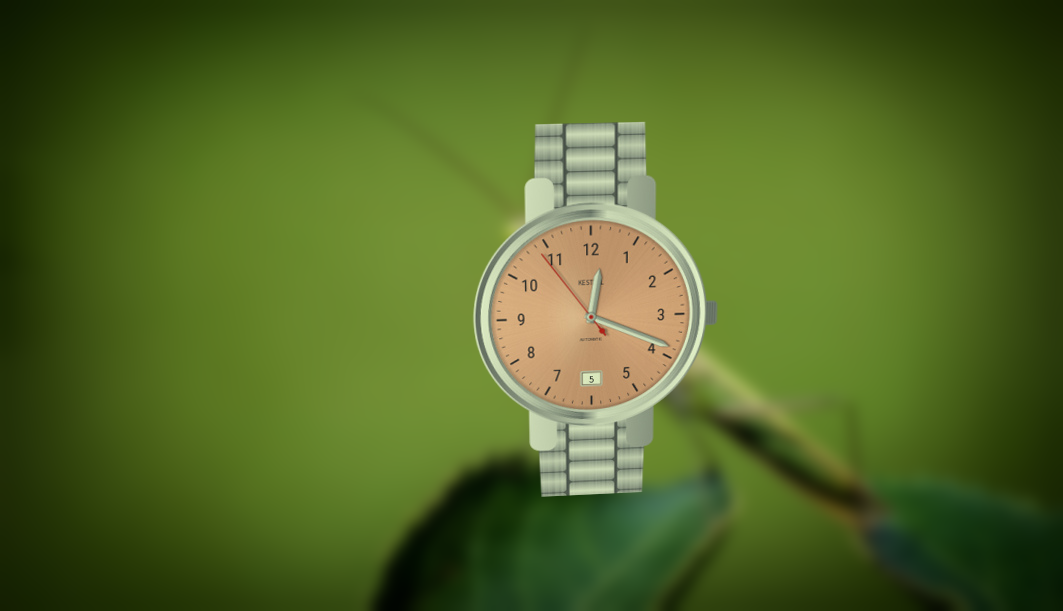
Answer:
12:18:54
